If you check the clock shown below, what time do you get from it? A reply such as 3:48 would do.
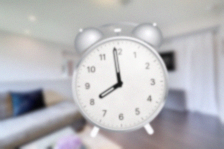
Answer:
7:59
